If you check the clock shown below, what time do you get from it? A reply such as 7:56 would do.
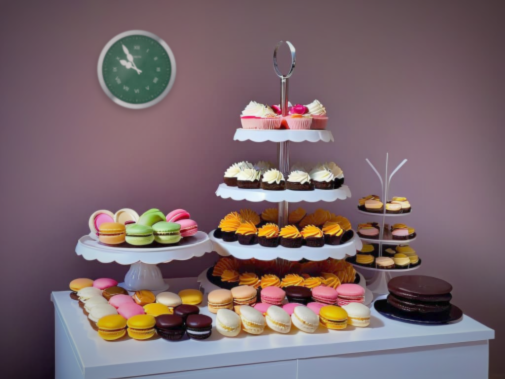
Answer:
9:55
